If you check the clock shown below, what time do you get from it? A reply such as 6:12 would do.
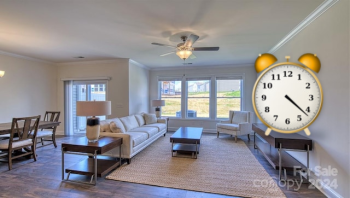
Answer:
4:22
